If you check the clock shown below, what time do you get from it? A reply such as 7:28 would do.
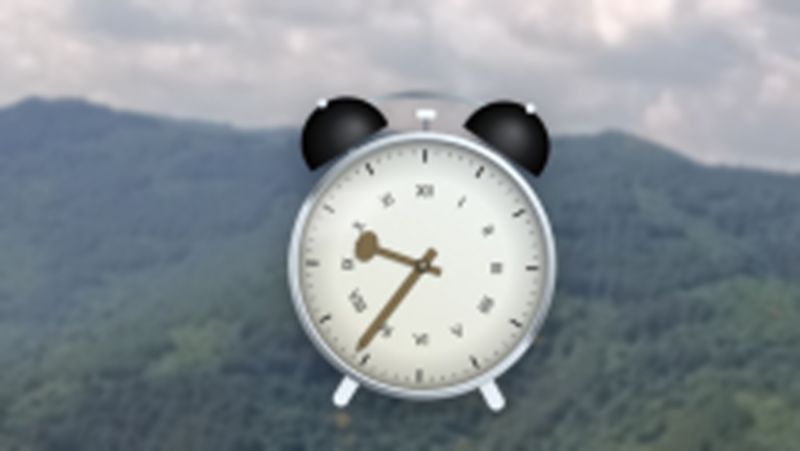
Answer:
9:36
